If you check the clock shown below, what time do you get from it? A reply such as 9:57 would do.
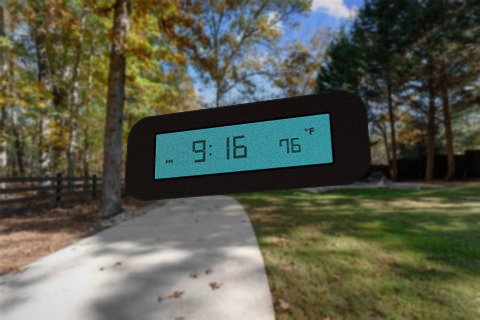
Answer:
9:16
